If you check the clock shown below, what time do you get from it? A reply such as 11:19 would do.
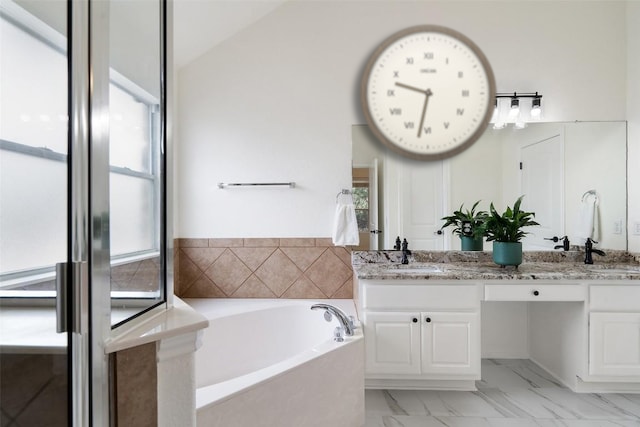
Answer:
9:32
